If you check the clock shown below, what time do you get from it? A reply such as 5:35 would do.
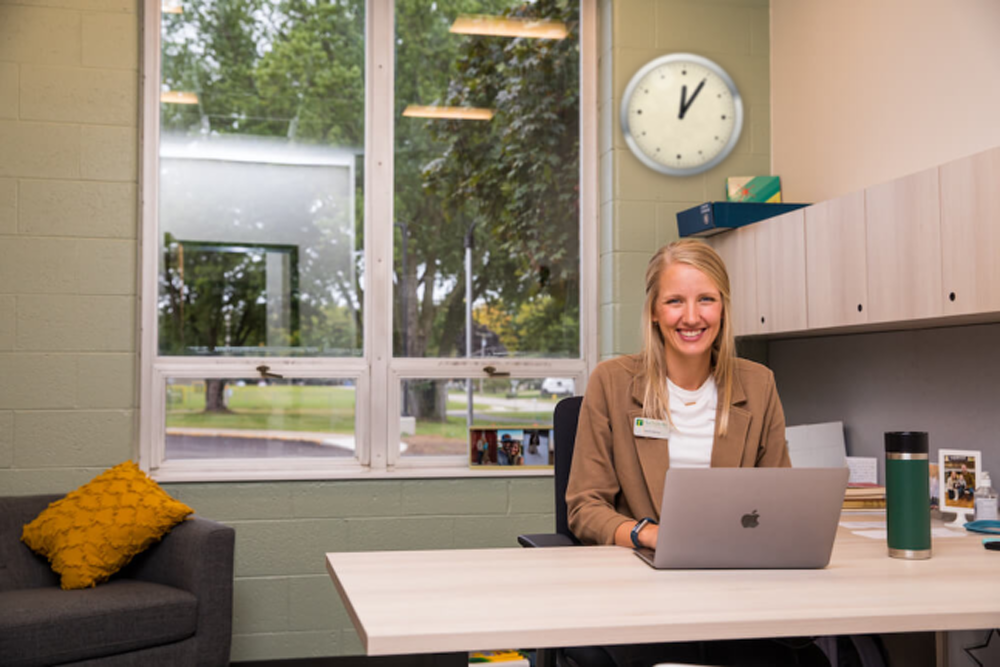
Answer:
12:05
